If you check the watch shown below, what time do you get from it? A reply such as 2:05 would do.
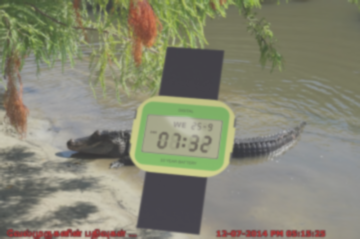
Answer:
7:32
